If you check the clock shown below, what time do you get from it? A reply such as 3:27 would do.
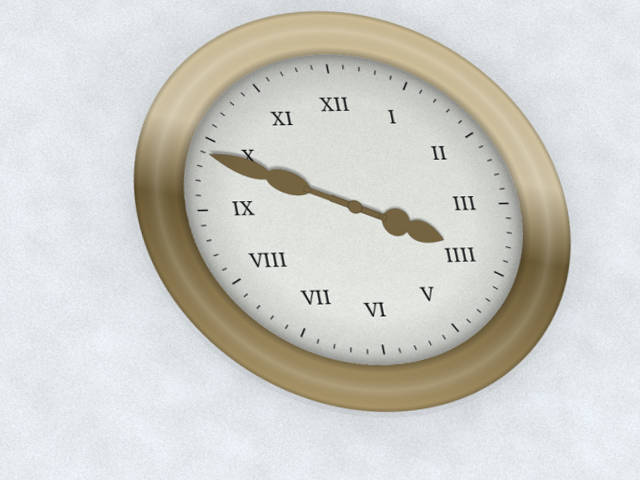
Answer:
3:49
